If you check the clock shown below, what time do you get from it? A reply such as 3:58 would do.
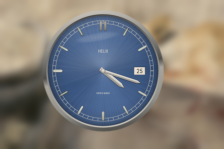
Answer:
4:18
